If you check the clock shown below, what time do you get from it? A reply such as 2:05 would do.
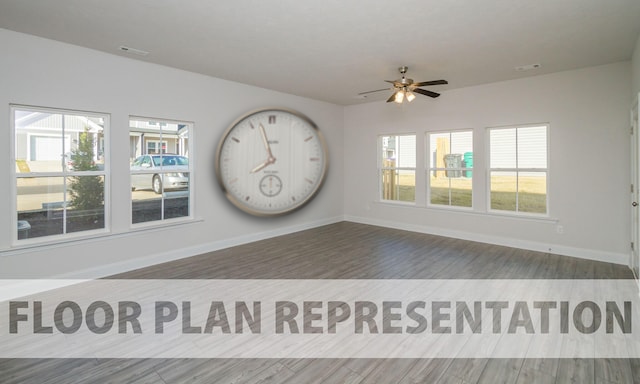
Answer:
7:57
